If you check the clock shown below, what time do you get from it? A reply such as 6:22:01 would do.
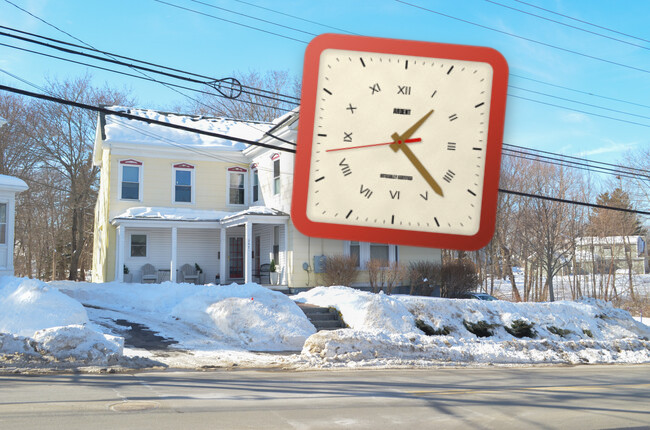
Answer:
1:22:43
